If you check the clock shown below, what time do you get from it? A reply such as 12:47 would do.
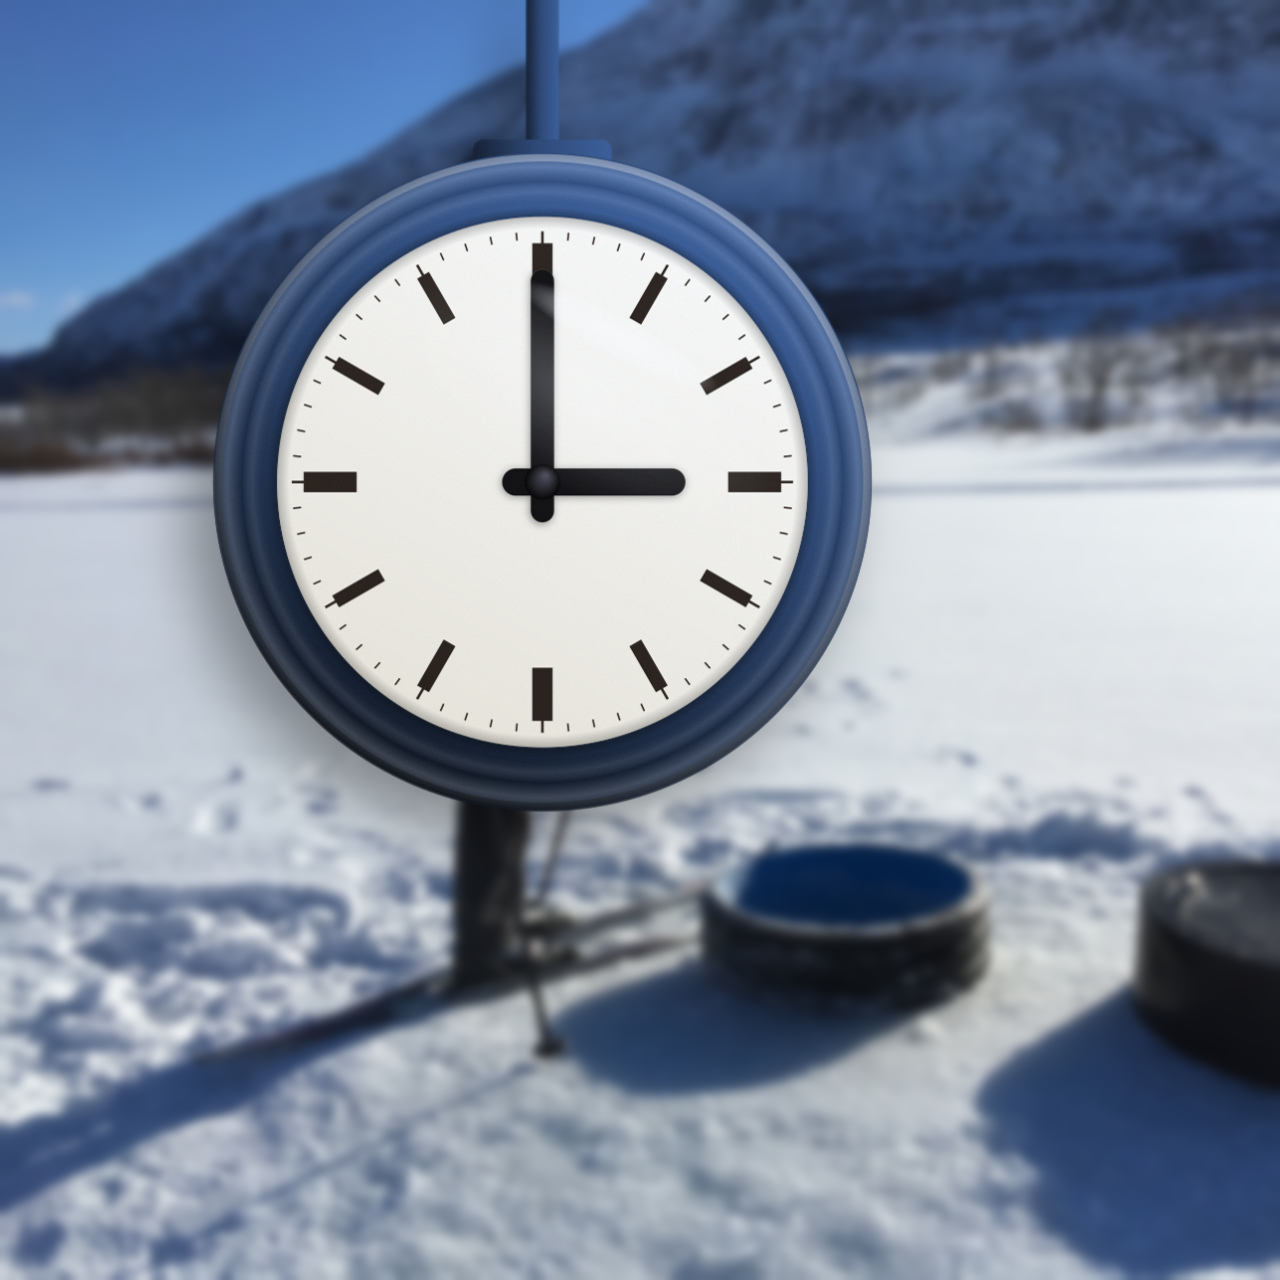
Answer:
3:00
